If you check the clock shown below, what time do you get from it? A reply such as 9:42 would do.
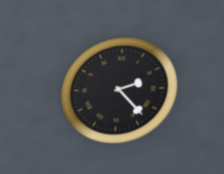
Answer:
2:23
